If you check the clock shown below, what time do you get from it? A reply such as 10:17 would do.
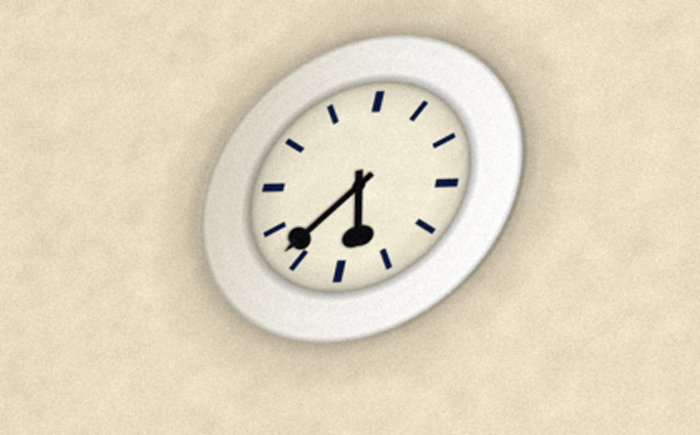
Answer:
5:37
